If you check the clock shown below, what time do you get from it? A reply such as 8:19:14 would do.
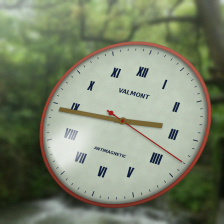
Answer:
2:44:18
